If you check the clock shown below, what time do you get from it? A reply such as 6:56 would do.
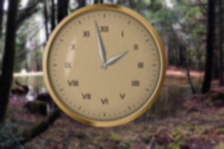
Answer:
1:58
